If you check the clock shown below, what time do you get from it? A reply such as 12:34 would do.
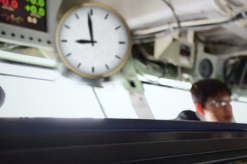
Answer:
8:59
